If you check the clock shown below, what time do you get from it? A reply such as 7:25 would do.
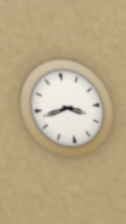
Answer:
3:43
